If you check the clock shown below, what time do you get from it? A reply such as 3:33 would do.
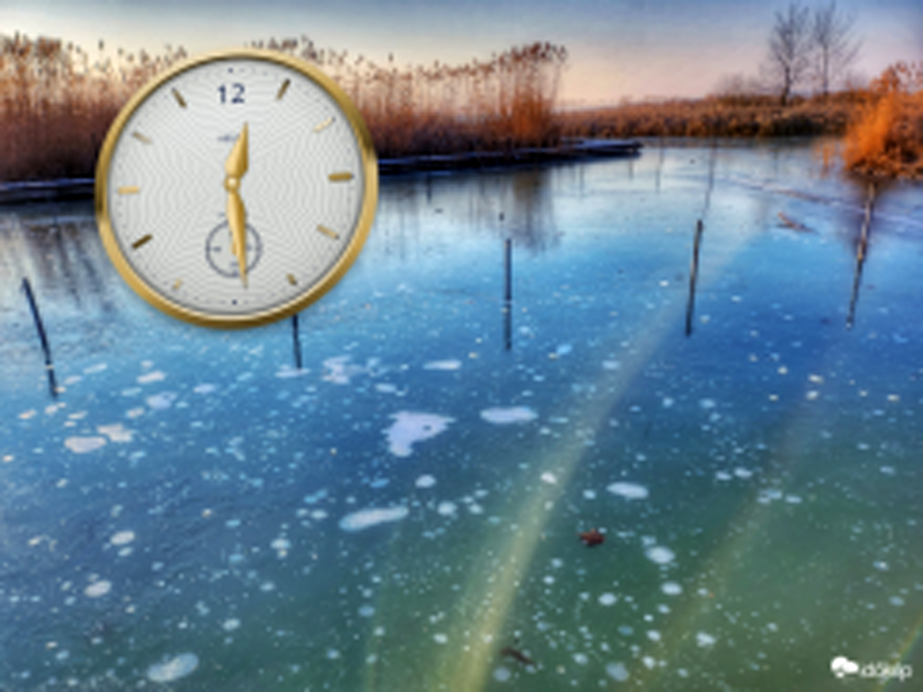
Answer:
12:29
